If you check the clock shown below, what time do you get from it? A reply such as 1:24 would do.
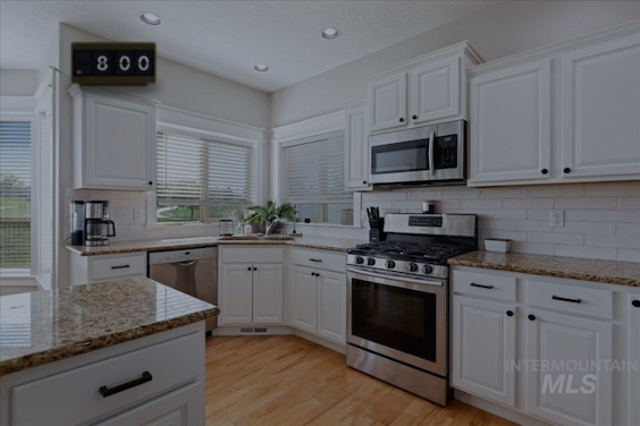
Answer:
8:00
